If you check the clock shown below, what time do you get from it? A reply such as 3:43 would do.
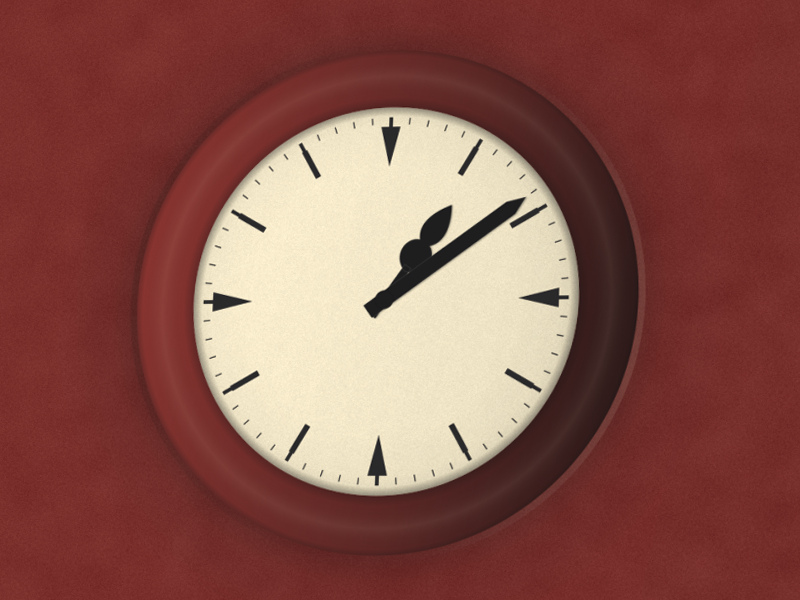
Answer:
1:09
